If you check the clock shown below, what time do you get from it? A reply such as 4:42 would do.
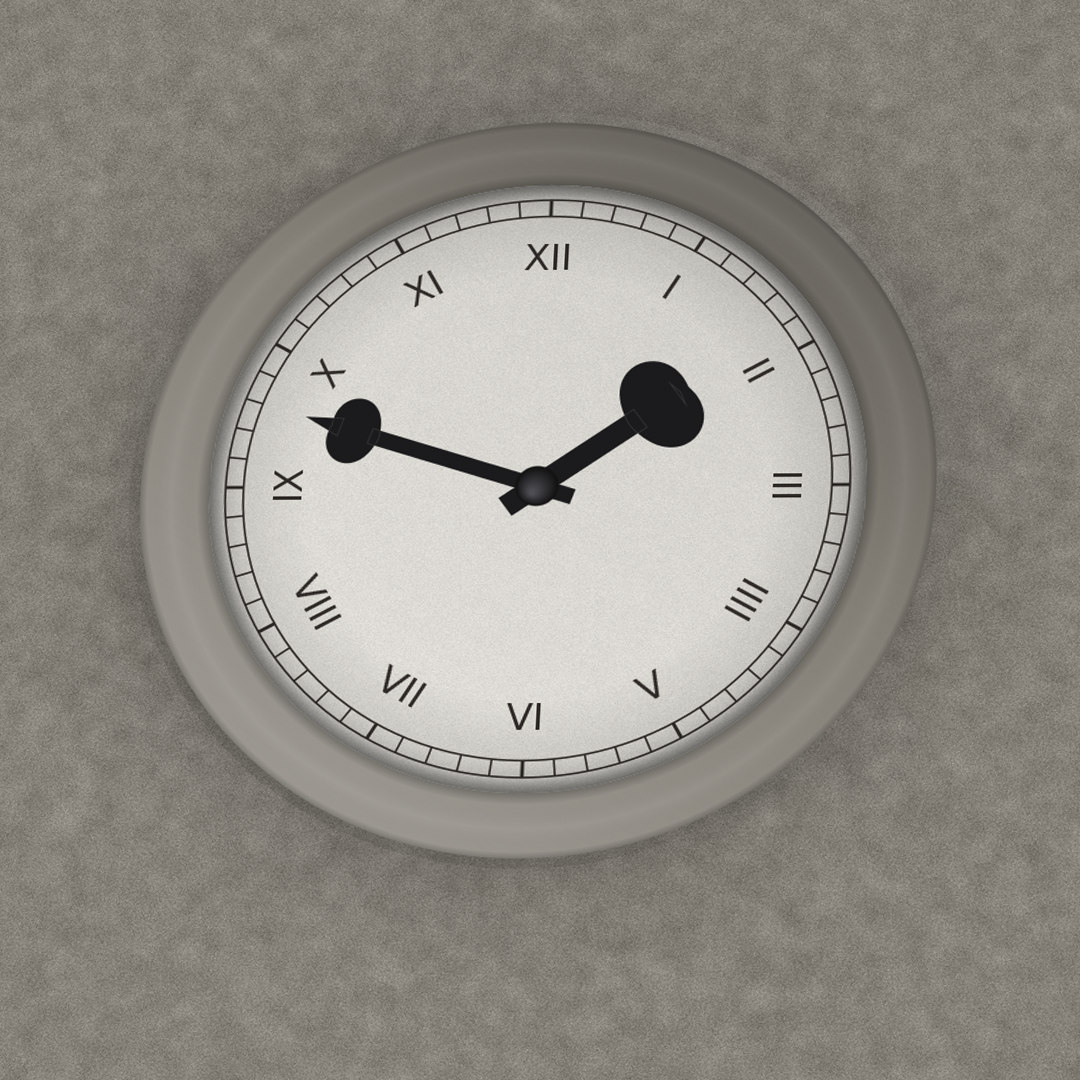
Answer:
1:48
